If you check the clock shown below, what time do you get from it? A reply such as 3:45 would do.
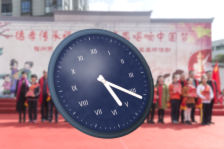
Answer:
5:21
